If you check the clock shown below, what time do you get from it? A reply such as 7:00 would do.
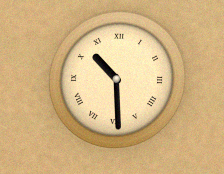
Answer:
10:29
